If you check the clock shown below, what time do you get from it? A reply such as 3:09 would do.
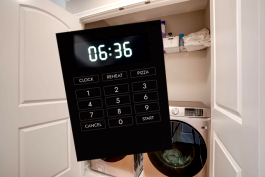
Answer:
6:36
